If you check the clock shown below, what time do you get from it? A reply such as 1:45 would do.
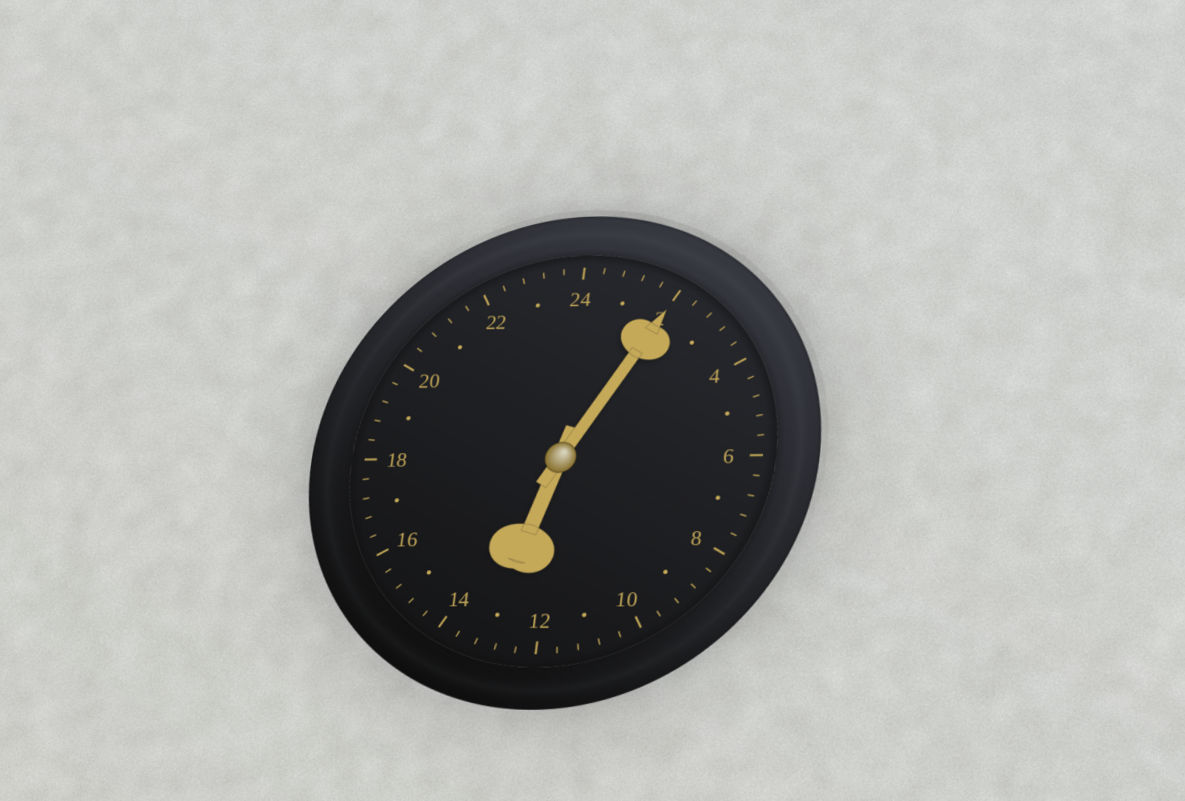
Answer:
13:05
